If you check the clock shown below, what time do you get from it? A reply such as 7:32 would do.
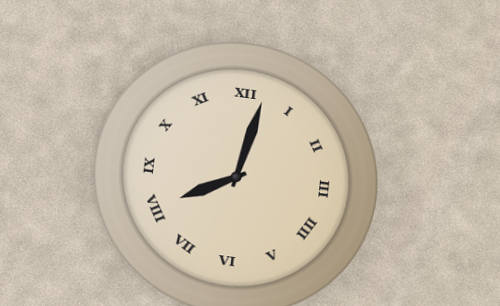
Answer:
8:02
